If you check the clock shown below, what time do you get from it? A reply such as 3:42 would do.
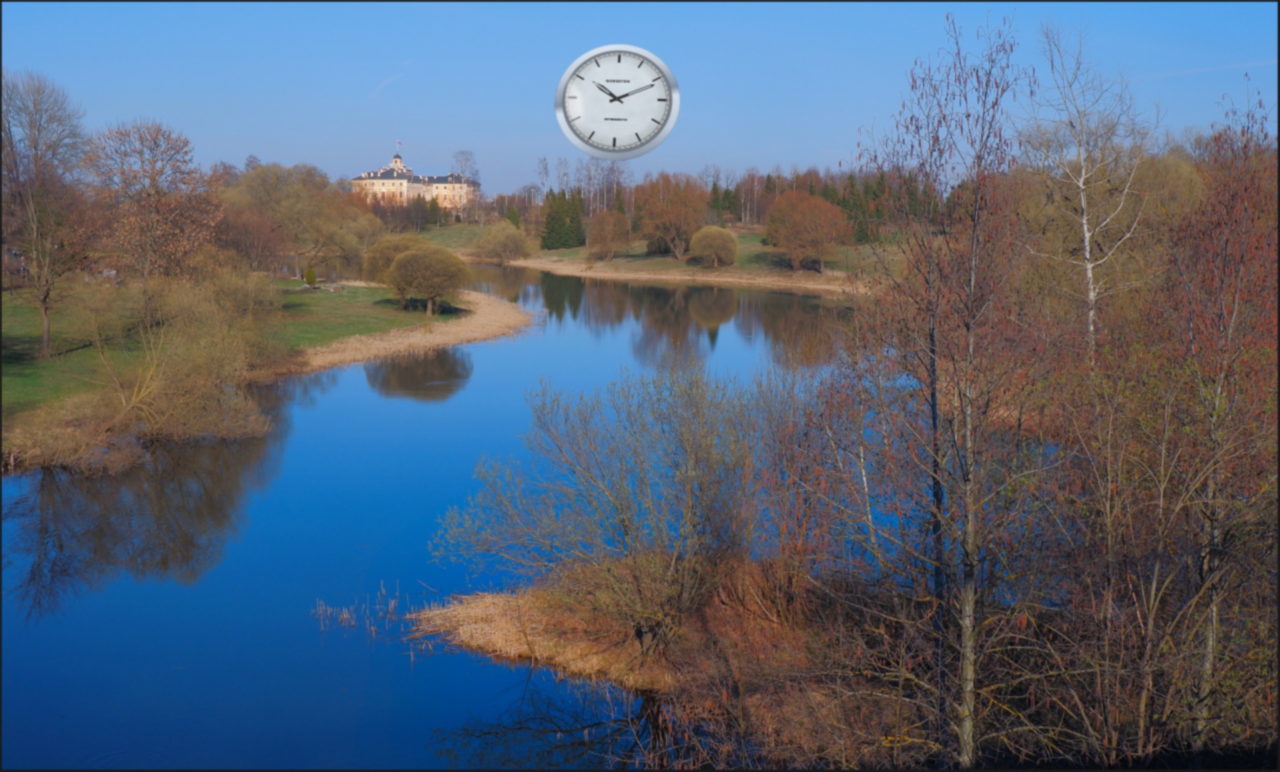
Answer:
10:11
